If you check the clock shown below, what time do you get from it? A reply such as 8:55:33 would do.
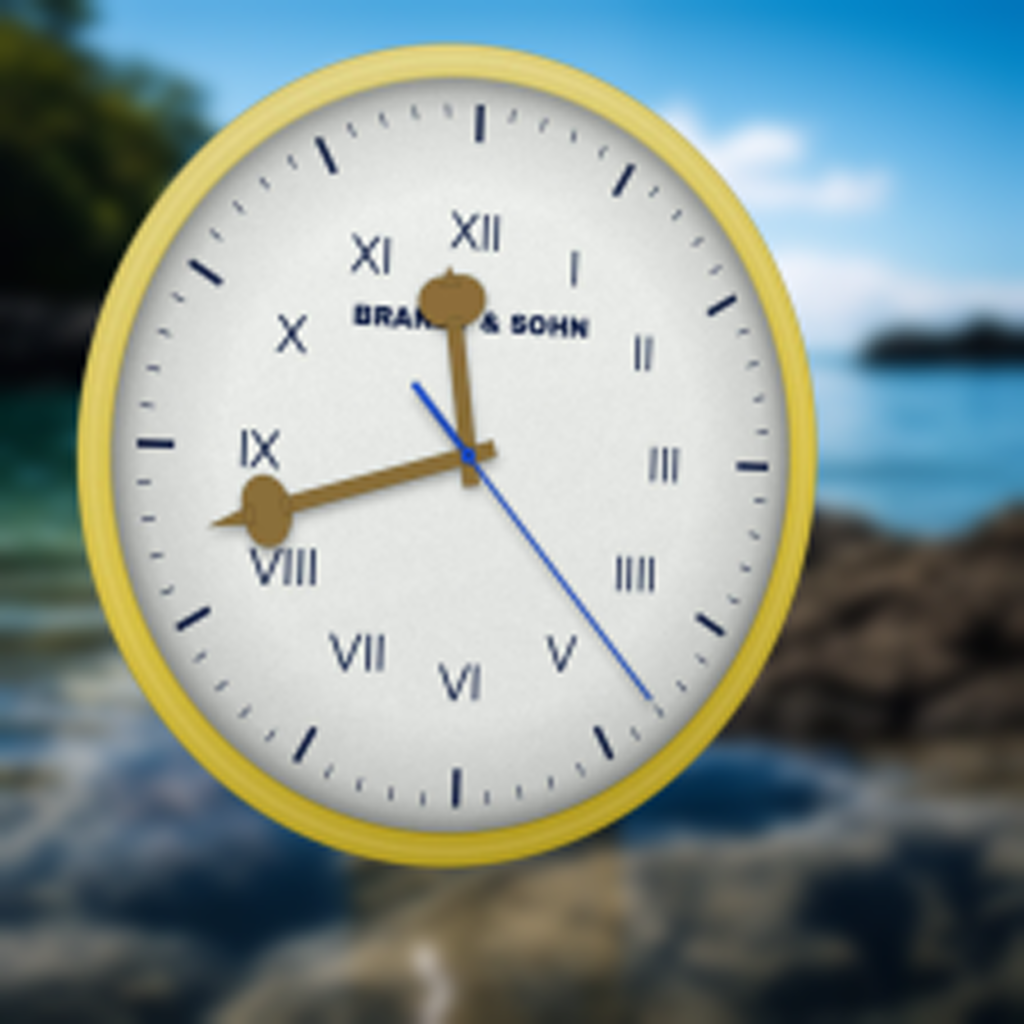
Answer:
11:42:23
